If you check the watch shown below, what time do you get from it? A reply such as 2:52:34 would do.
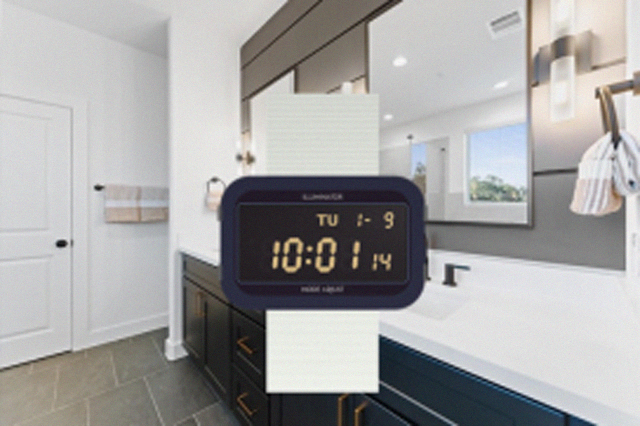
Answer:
10:01:14
